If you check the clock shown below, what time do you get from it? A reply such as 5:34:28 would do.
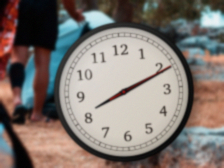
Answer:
8:11:11
